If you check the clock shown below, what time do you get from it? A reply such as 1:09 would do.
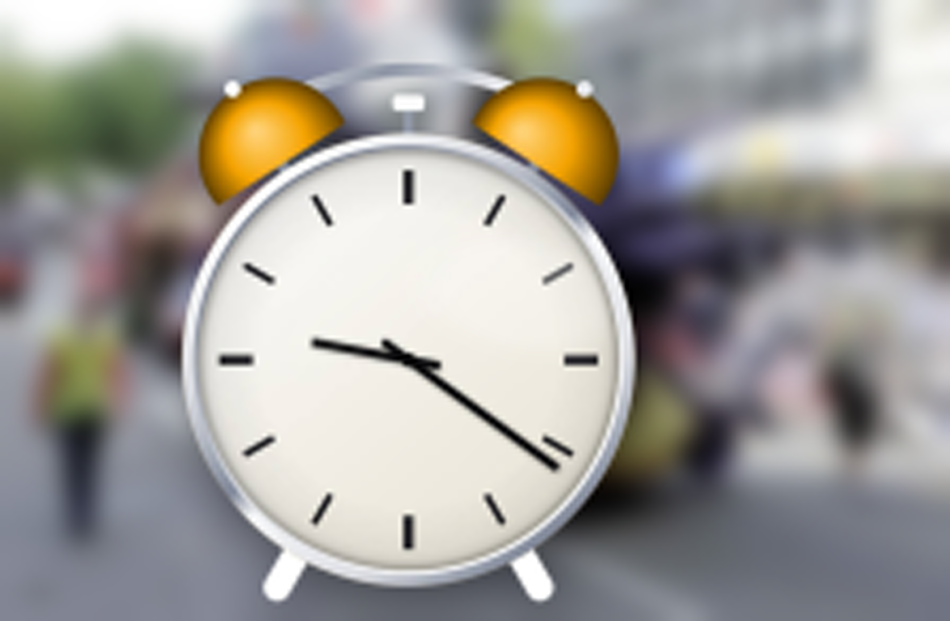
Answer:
9:21
